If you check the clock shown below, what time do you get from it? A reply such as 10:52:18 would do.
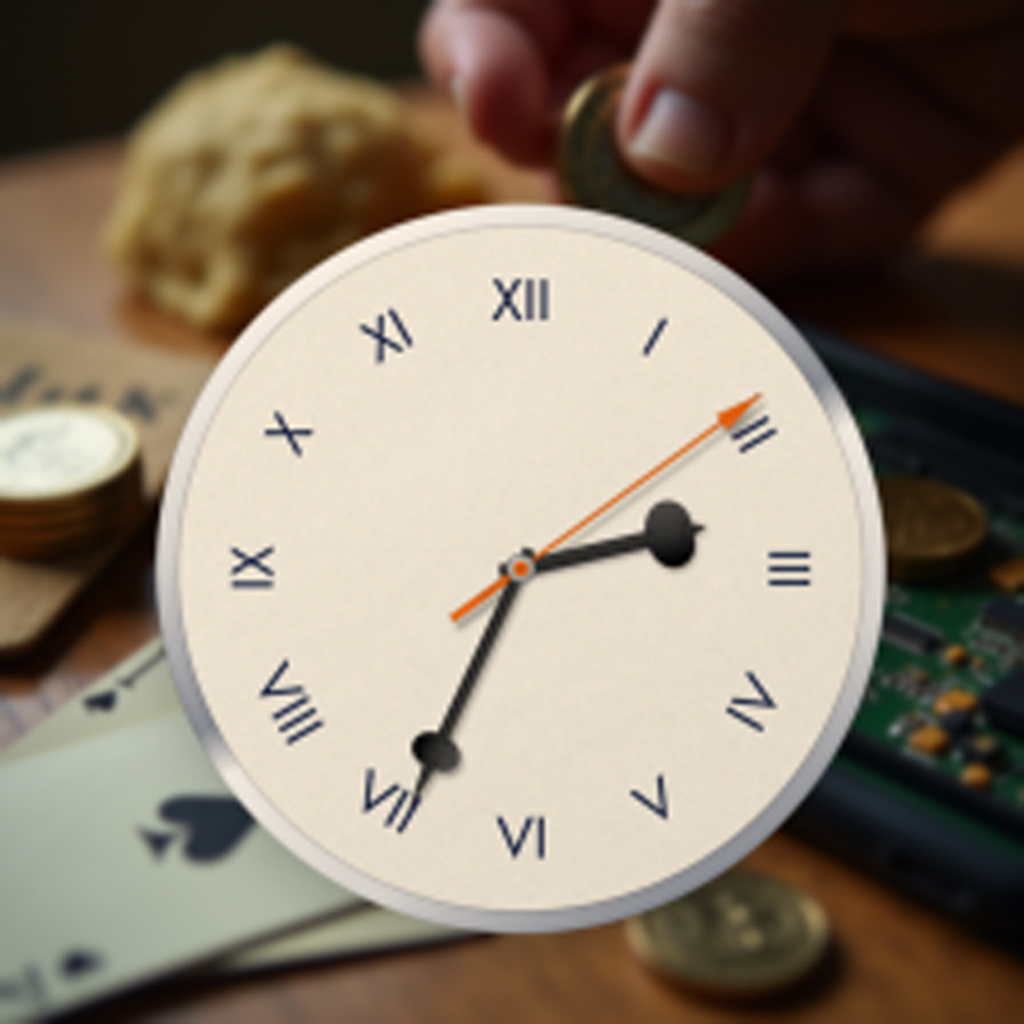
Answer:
2:34:09
